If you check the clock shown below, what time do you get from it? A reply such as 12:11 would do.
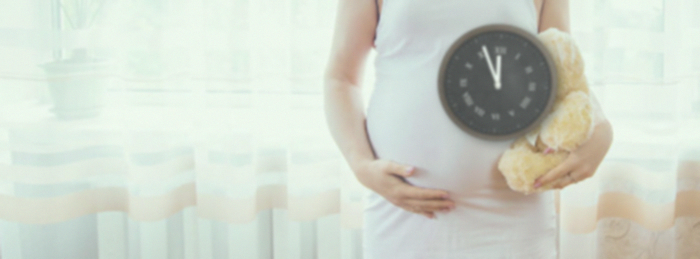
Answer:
11:56
